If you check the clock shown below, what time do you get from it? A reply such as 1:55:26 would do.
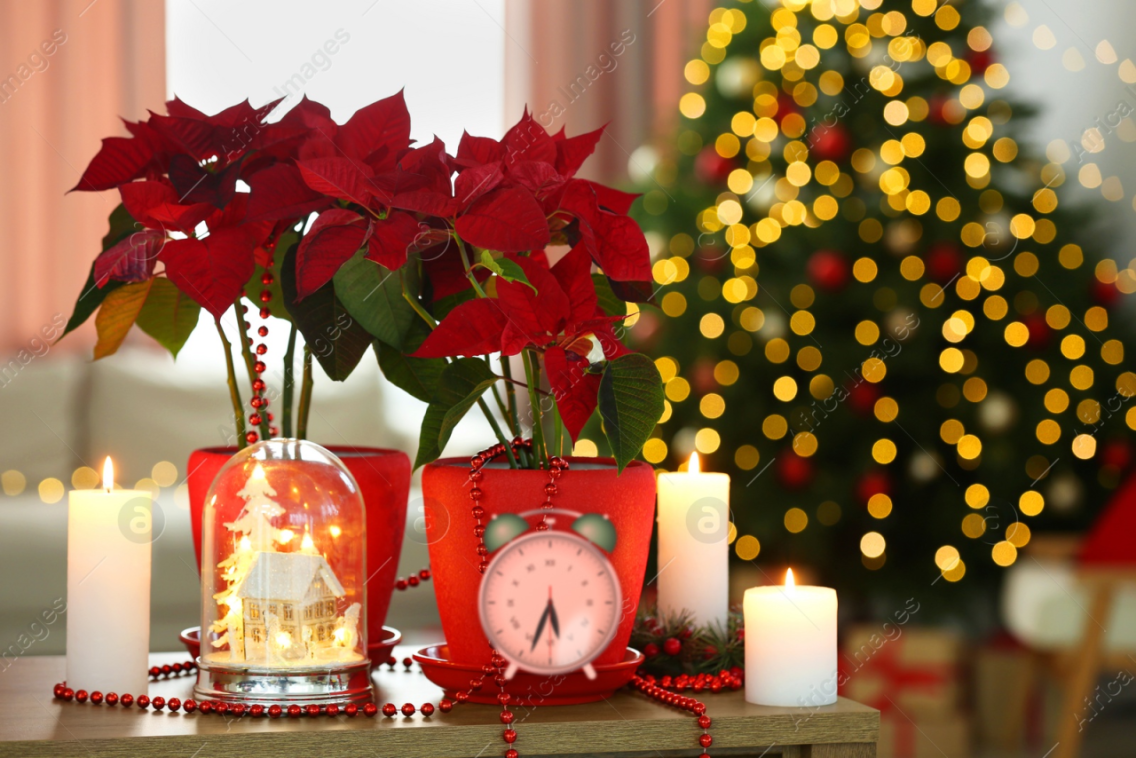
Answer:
5:33:30
